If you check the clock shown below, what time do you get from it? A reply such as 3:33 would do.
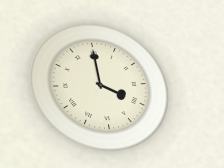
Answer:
4:00
